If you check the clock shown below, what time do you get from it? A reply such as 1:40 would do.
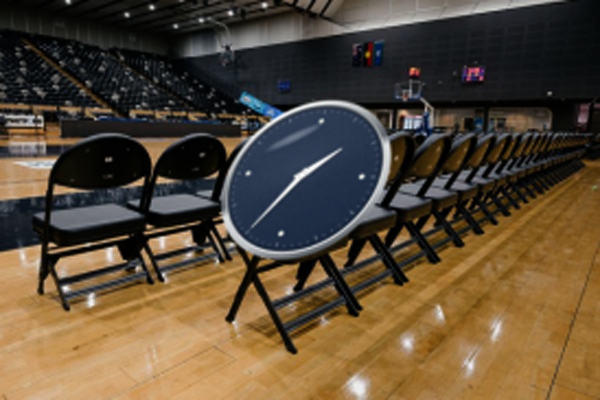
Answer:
1:35
